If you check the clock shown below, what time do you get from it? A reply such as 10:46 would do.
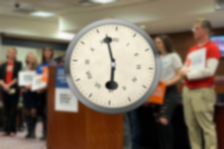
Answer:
5:57
